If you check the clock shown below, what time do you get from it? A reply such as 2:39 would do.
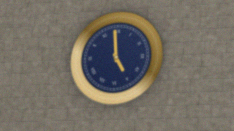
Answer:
4:59
